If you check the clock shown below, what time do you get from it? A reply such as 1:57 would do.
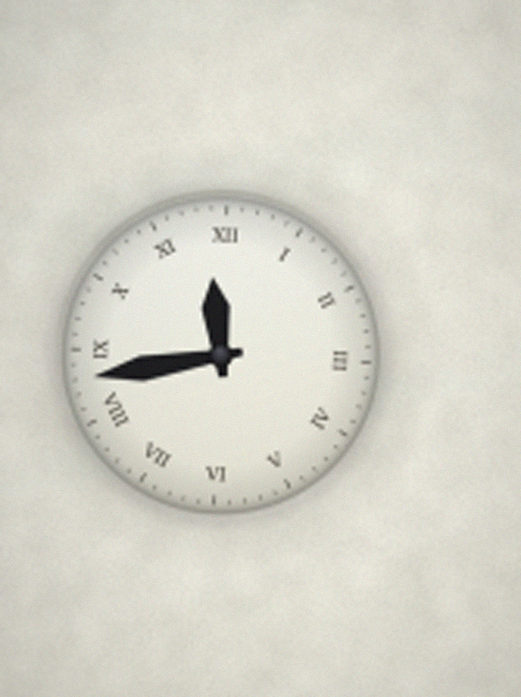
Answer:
11:43
